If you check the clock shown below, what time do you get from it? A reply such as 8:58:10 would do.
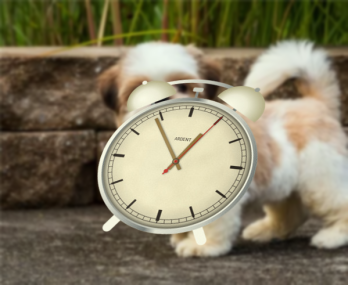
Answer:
12:54:05
